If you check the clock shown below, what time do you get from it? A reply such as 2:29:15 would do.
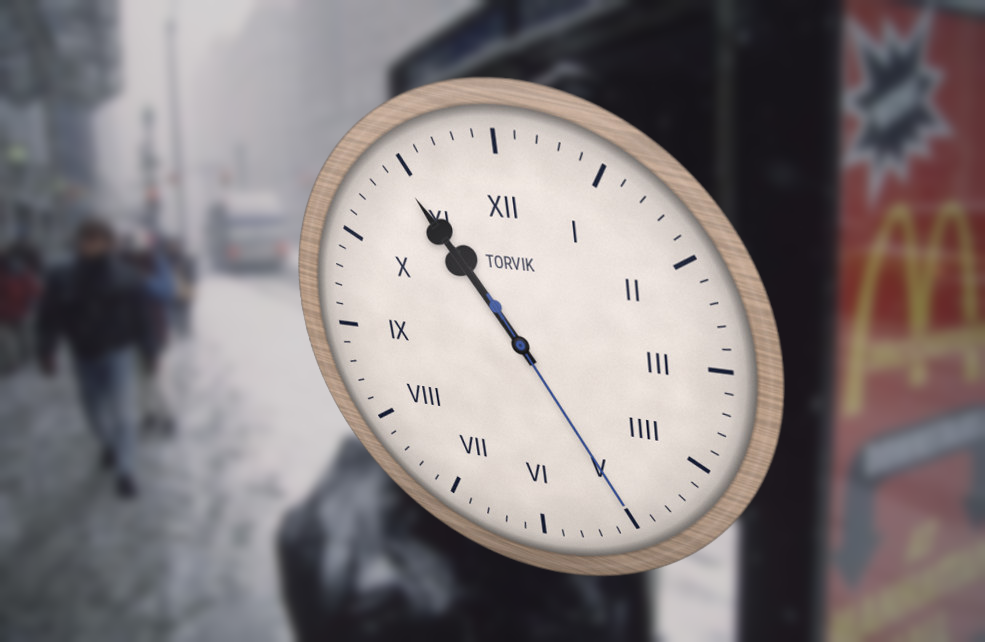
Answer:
10:54:25
